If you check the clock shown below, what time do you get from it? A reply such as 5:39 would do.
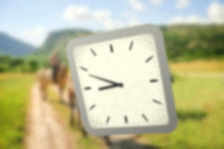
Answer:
8:49
